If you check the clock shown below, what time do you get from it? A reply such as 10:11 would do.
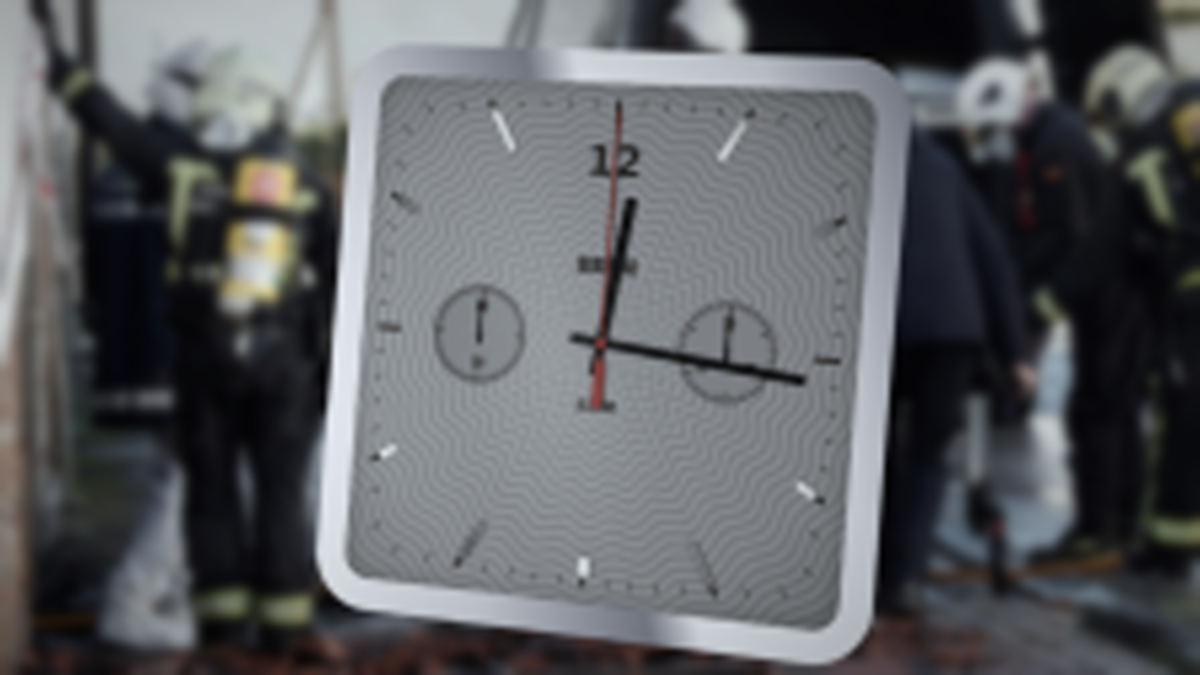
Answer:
12:16
